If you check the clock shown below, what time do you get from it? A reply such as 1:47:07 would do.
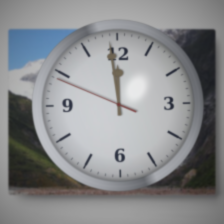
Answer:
11:58:49
